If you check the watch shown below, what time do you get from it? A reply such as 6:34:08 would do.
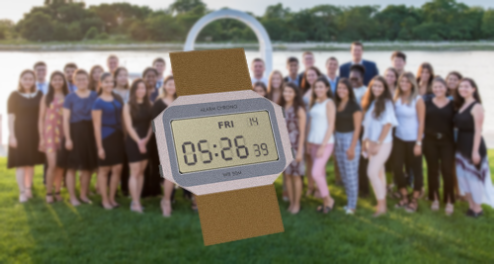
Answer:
5:26:39
